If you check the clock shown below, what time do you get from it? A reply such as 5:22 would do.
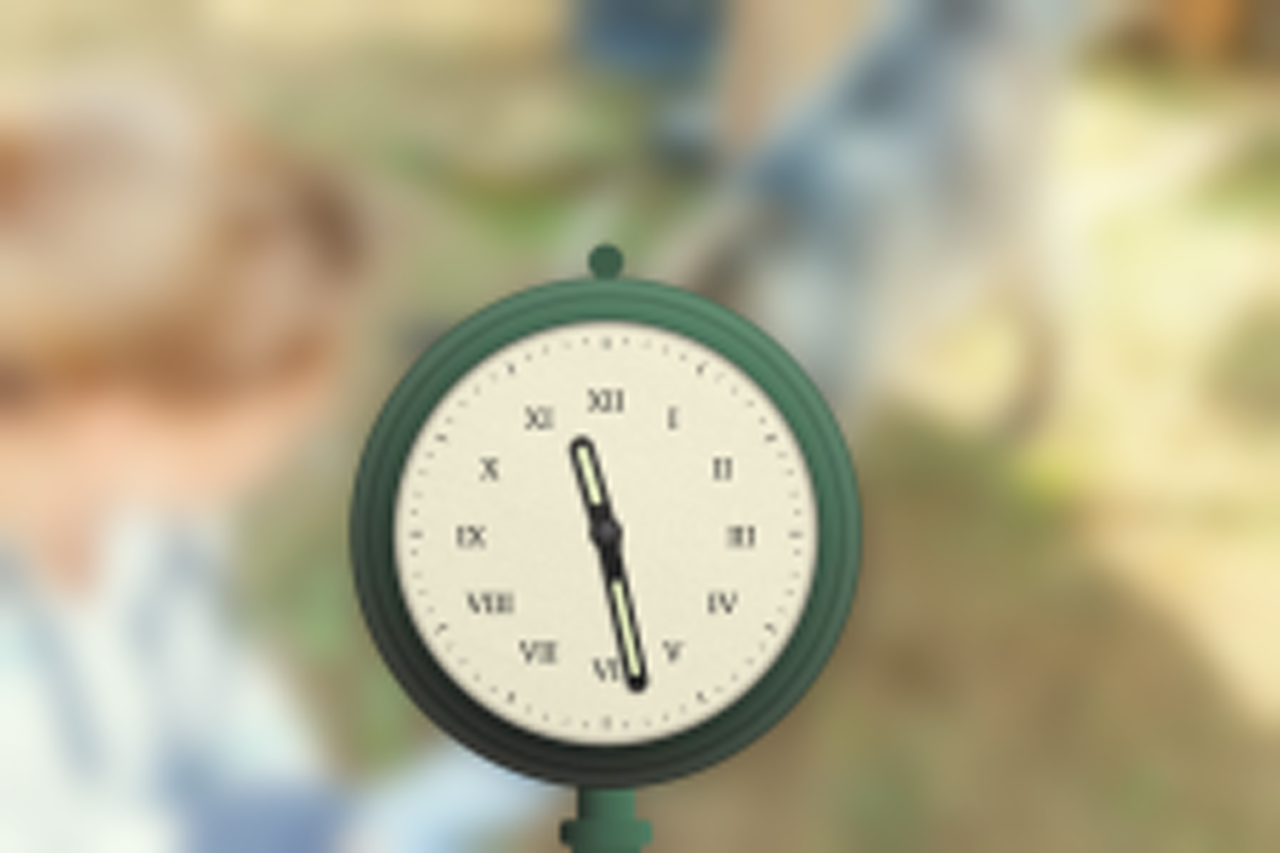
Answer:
11:28
